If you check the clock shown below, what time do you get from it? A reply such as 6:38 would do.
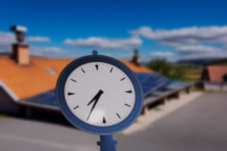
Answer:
7:35
